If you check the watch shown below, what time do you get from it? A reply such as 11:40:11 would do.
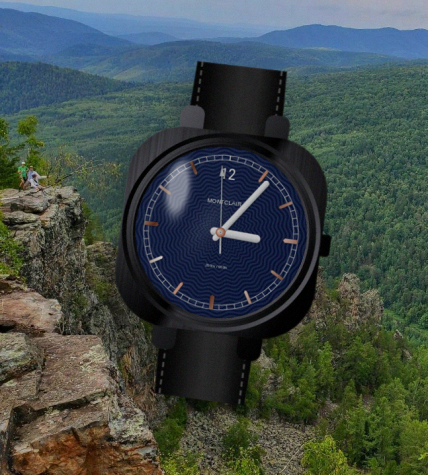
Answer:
3:05:59
